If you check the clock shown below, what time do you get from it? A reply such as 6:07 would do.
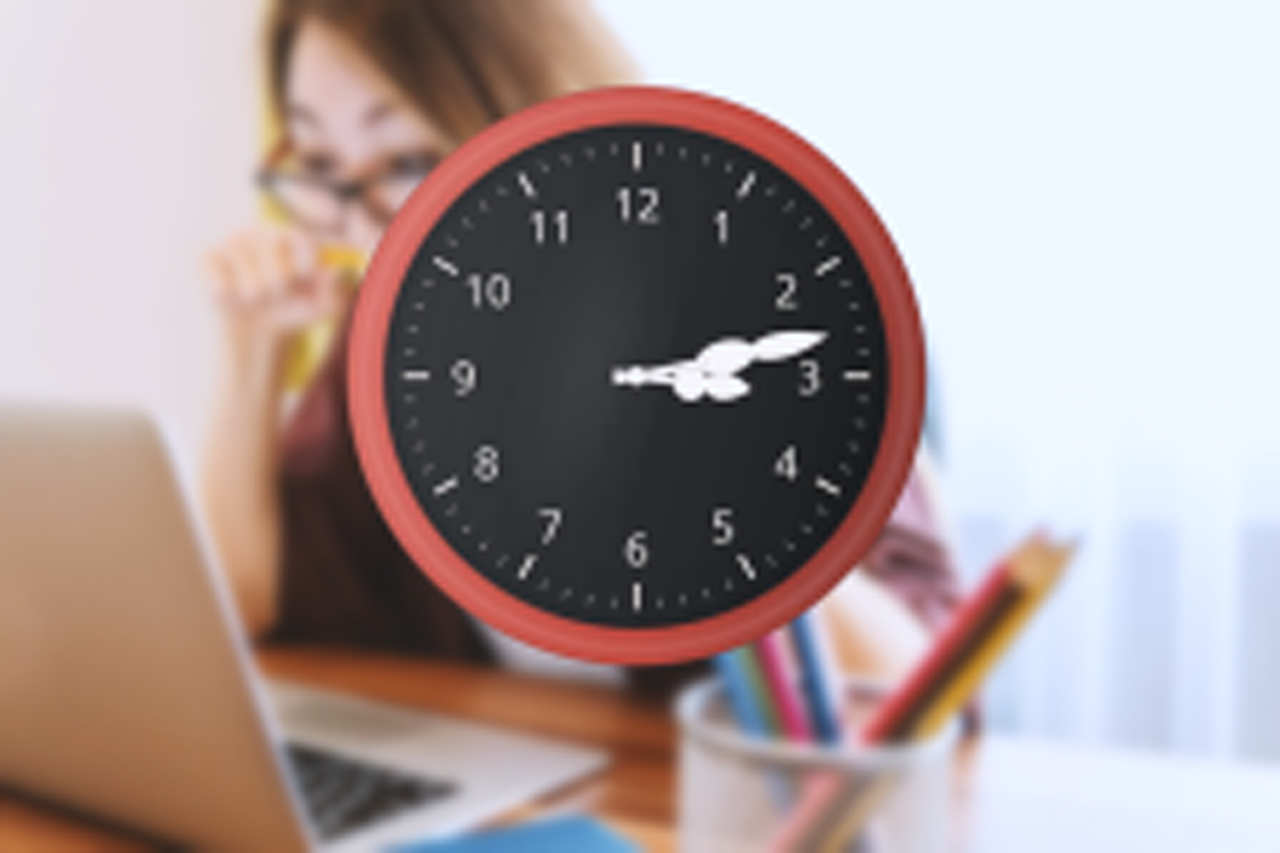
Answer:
3:13
